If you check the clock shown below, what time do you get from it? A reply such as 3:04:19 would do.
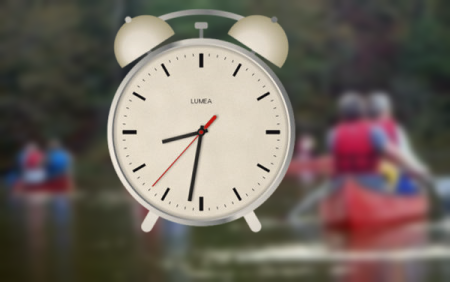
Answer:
8:31:37
